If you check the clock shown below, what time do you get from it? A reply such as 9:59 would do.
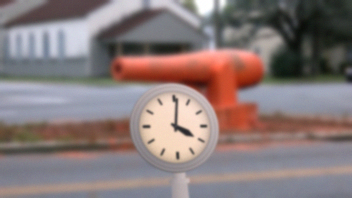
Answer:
4:01
